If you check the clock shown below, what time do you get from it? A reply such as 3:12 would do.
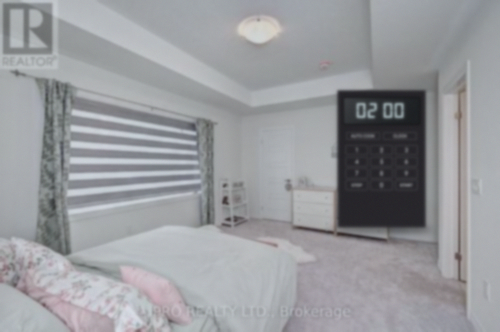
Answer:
2:00
